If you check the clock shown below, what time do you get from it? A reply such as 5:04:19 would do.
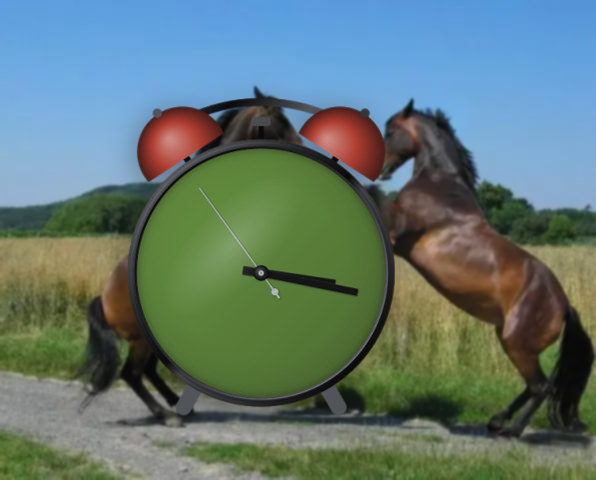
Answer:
3:16:54
